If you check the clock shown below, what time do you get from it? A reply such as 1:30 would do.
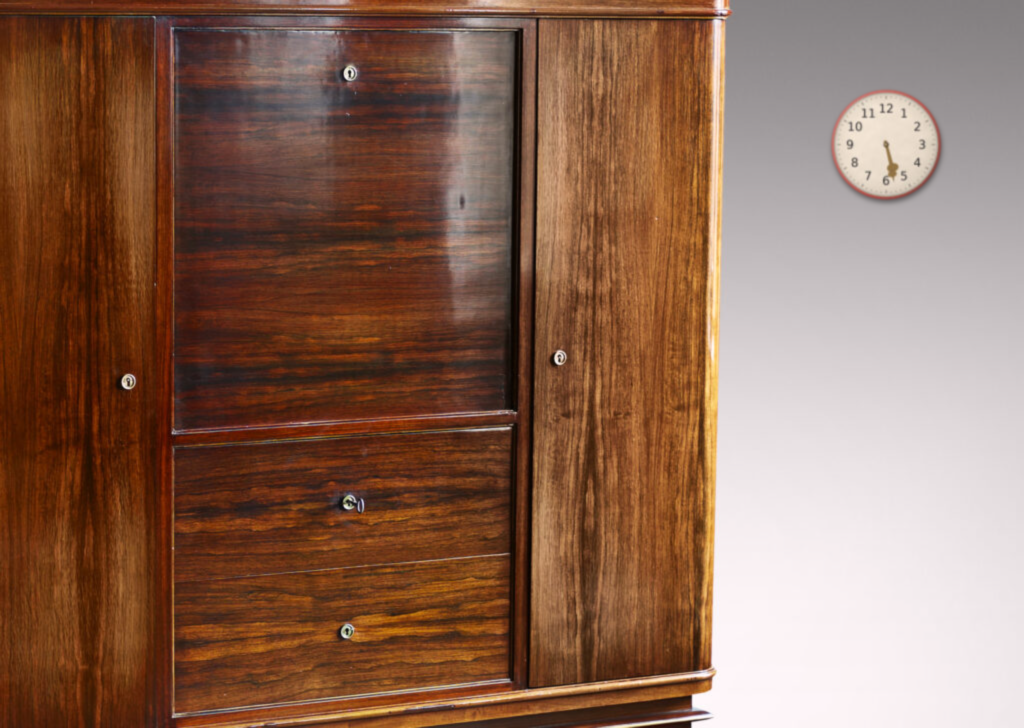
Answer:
5:28
